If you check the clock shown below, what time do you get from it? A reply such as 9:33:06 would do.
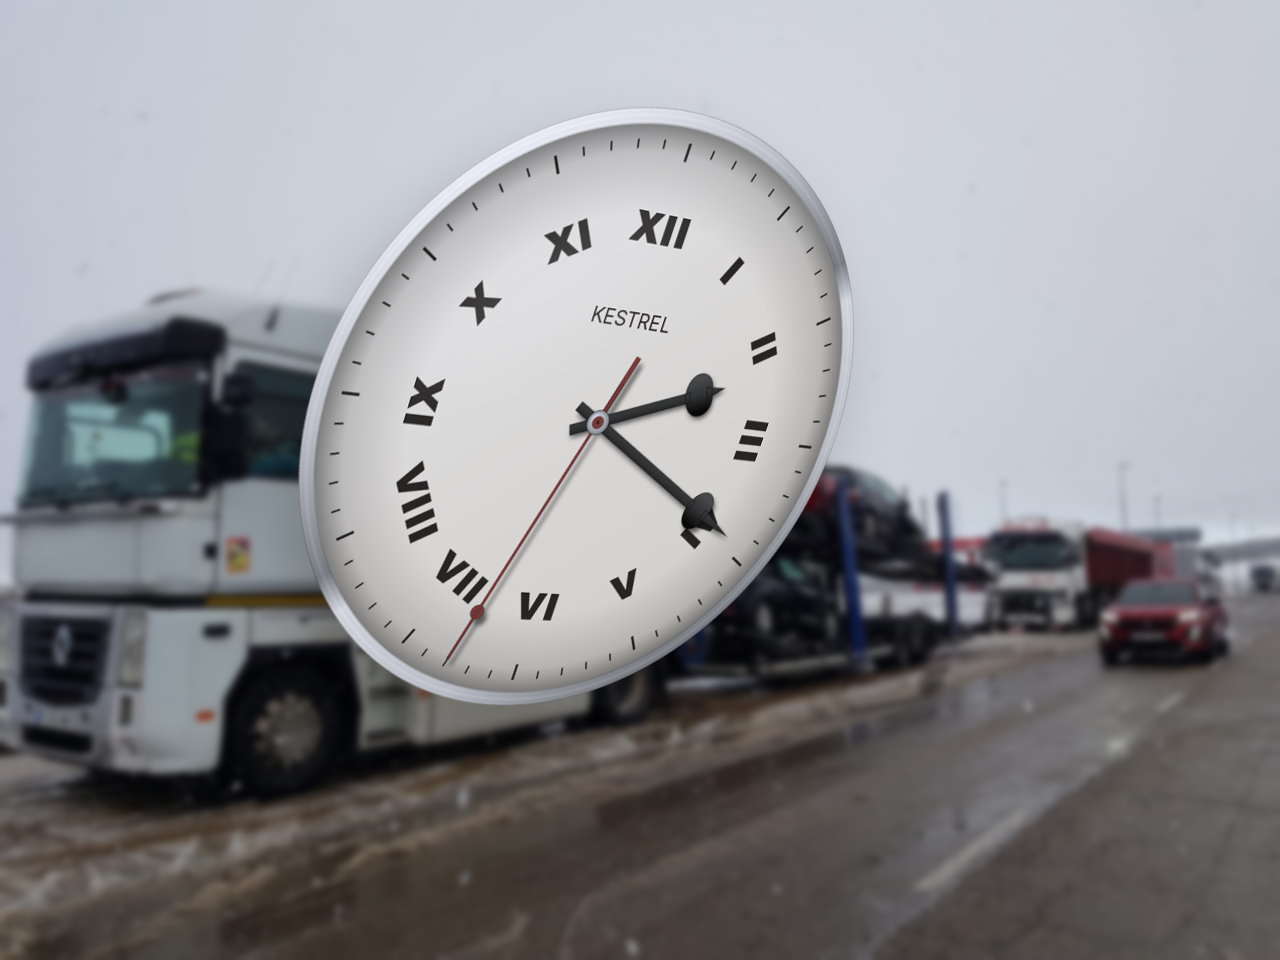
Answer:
2:19:33
